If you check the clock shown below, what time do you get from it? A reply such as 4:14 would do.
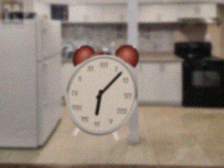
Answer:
6:07
